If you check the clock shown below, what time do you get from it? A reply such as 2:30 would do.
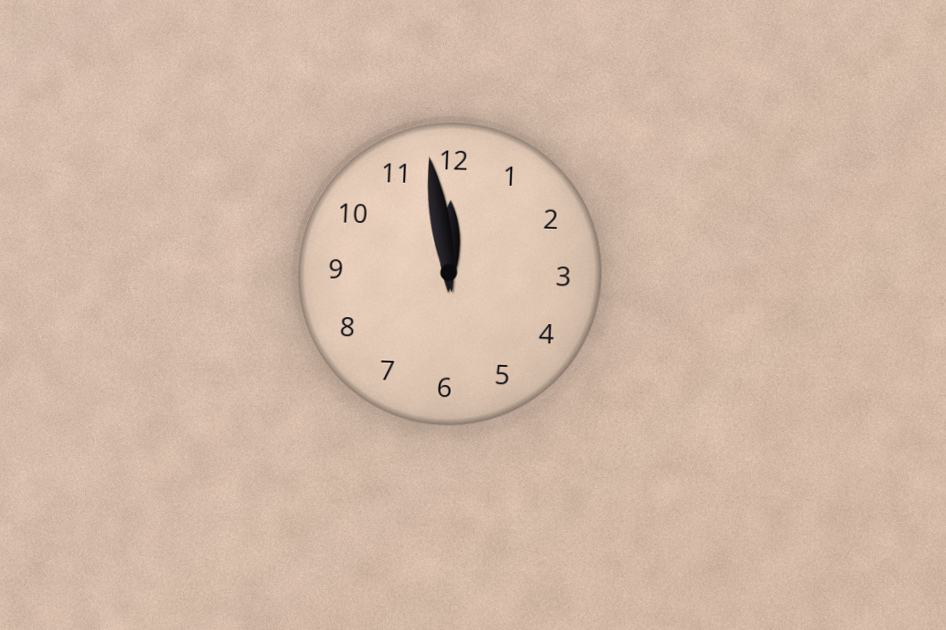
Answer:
11:58
